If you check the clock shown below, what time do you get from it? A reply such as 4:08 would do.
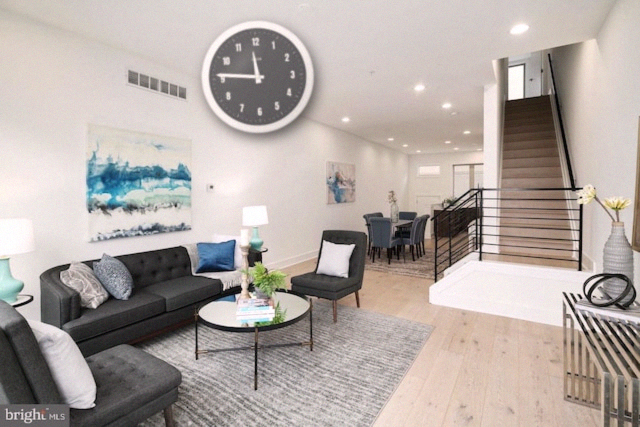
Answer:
11:46
